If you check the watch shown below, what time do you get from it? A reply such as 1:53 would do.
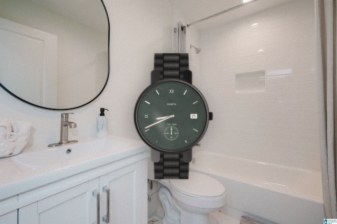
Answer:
8:41
